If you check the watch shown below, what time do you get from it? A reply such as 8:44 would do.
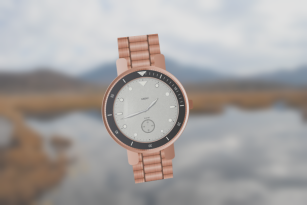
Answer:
1:43
